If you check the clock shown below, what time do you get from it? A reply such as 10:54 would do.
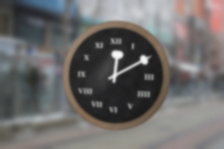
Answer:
12:10
